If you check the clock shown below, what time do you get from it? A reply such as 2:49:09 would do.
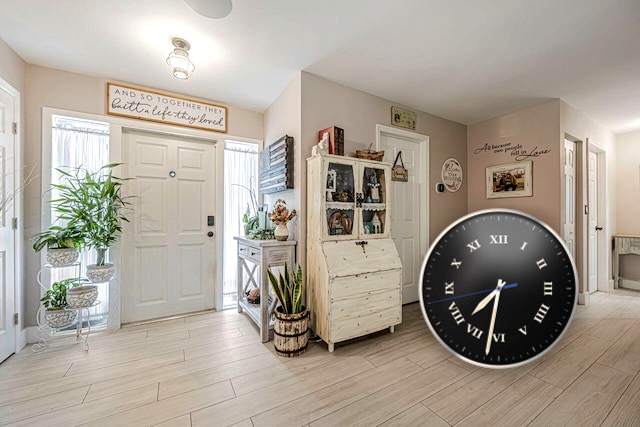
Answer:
7:31:43
